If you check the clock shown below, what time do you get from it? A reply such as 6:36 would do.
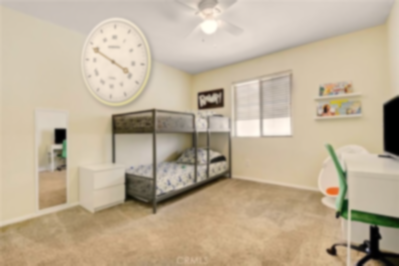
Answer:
3:49
